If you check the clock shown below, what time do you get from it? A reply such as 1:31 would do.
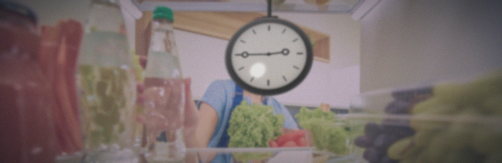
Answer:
2:45
